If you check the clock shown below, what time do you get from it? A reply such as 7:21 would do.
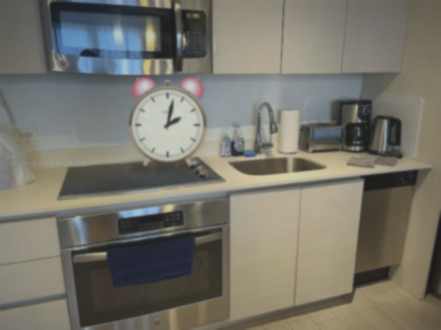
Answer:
2:02
